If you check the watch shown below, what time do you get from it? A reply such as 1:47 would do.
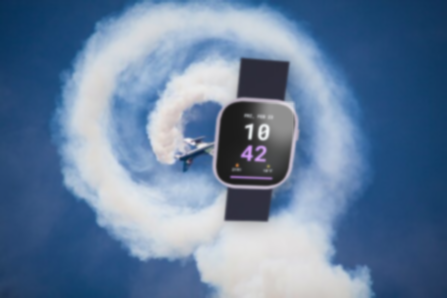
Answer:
10:42
